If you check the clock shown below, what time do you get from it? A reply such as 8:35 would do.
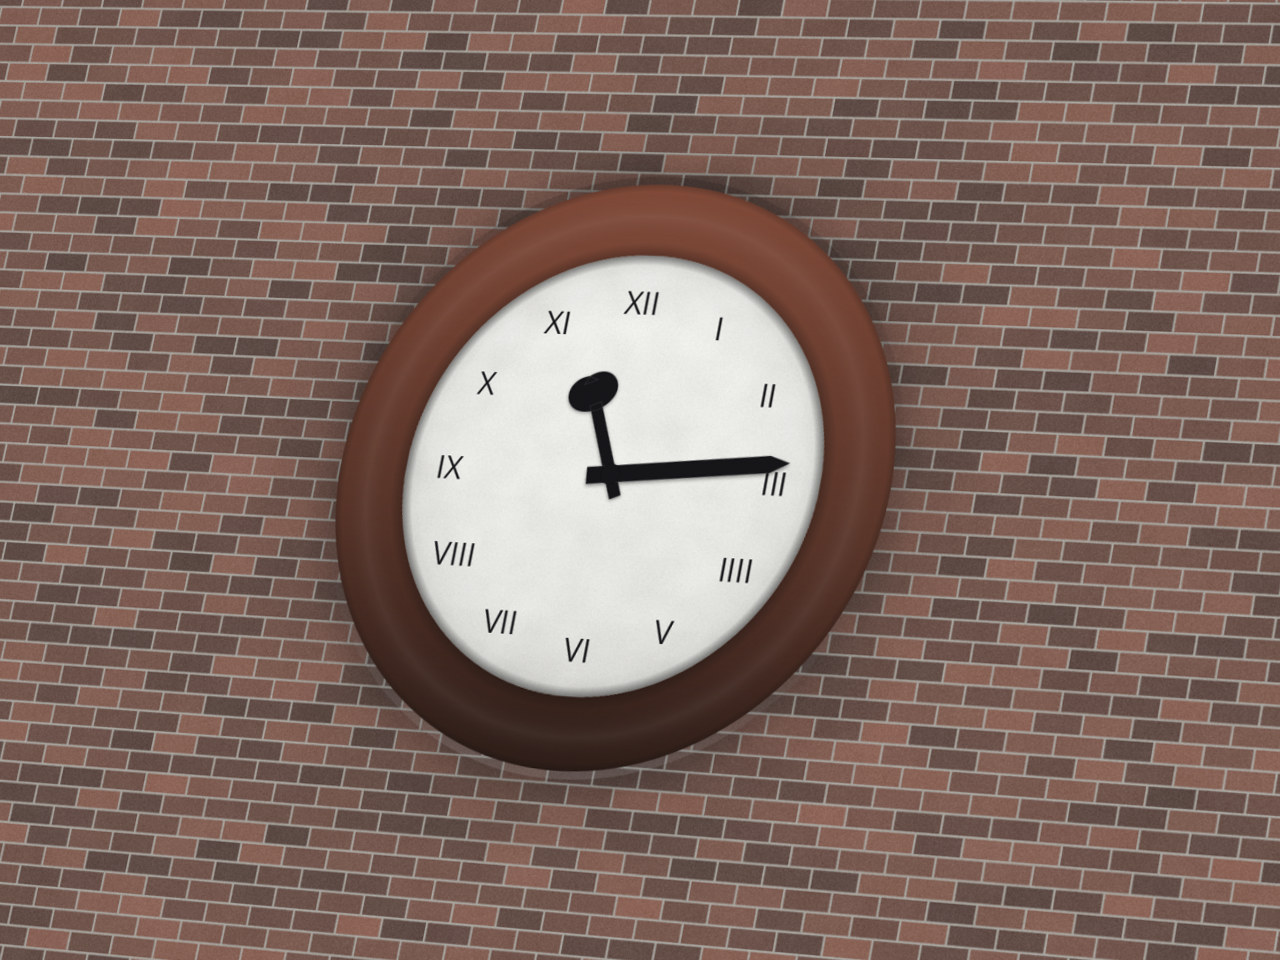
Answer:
11:14
